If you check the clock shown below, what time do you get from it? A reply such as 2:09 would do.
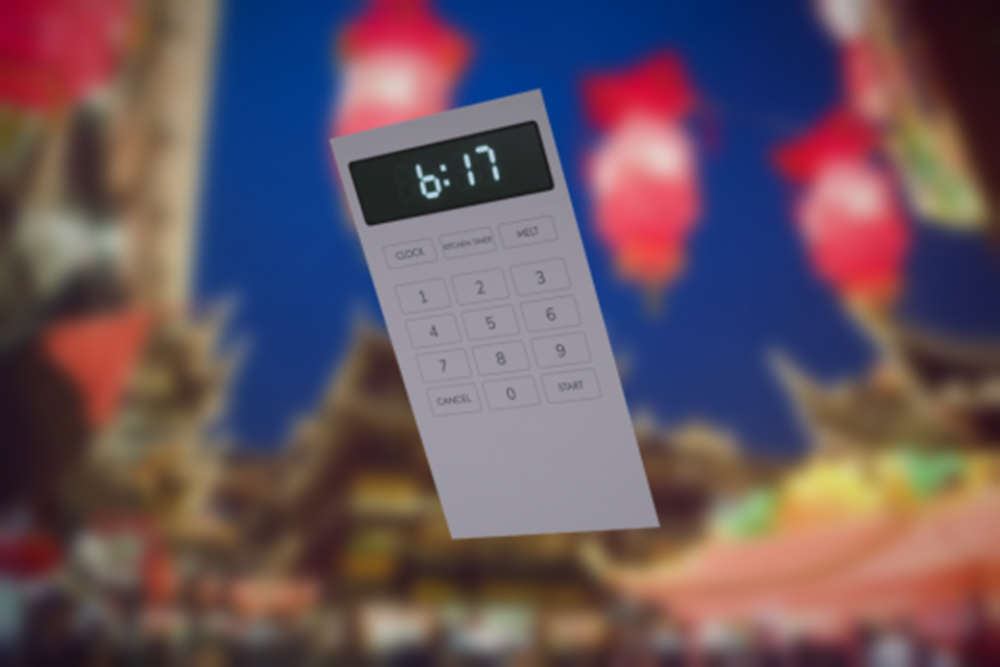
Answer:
6:17
